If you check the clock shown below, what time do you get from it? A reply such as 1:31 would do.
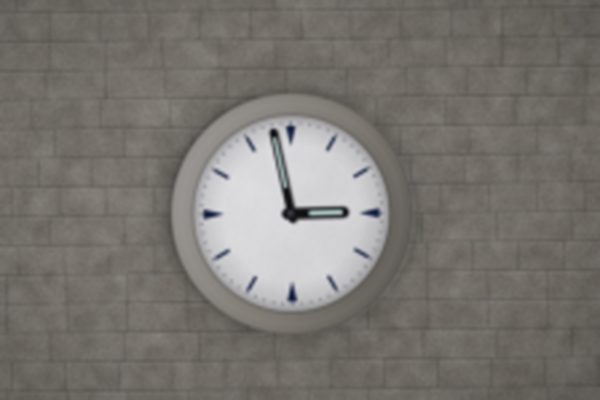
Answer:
2:58
